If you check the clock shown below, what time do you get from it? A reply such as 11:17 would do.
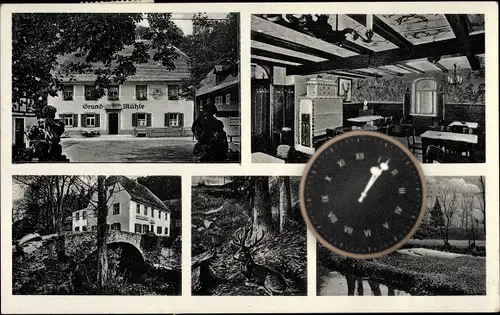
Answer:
1:07
